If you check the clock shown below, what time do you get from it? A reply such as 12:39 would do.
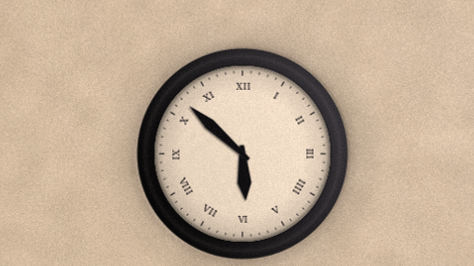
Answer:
5:52
